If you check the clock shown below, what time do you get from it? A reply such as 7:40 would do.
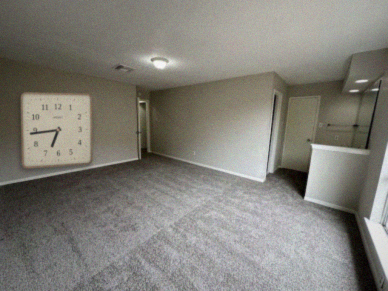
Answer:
6:44
